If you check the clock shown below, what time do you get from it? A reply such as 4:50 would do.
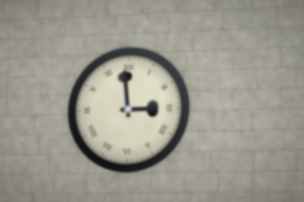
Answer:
2:59
